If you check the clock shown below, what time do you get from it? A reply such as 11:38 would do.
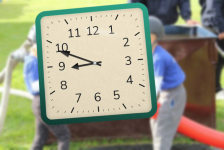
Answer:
8:49
